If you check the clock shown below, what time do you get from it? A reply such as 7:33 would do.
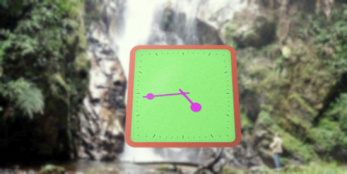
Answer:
4:44
